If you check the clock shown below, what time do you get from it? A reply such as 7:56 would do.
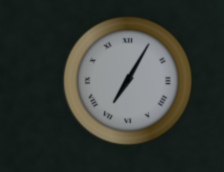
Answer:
7:05
